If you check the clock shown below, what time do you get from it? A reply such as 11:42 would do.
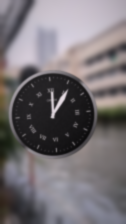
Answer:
12:06
